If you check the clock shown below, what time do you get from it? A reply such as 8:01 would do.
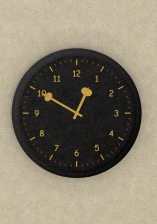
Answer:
12:50
